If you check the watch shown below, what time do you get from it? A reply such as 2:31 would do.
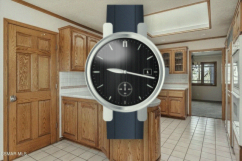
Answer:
9:17
